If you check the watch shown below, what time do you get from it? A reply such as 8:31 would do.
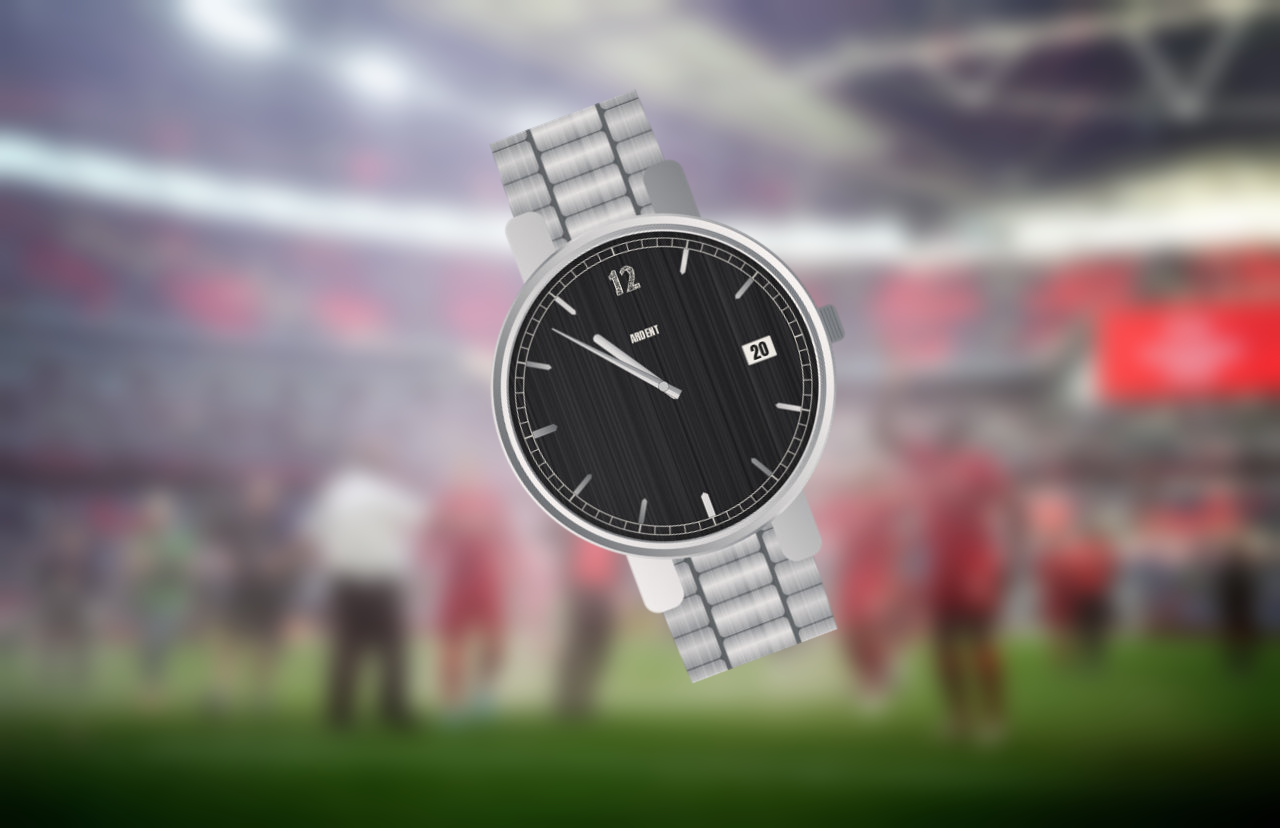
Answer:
10:53
